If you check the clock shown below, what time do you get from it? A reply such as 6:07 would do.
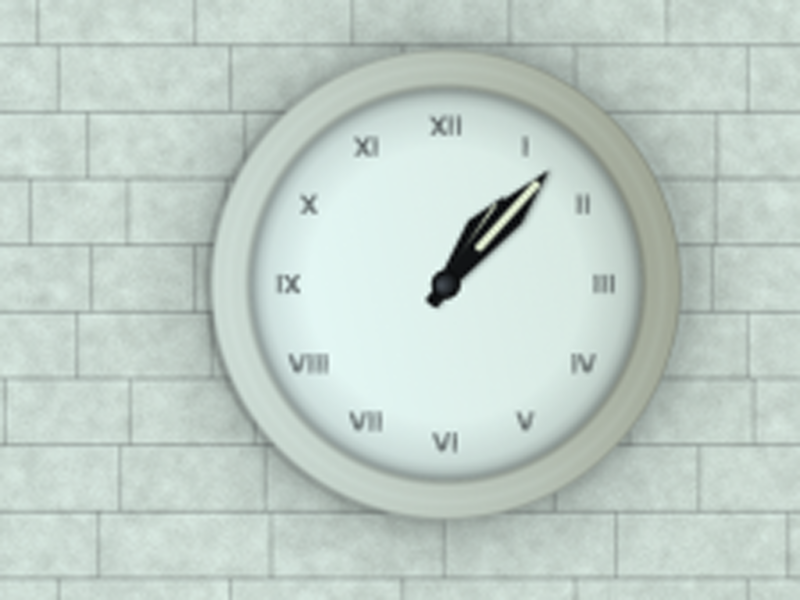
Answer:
1:07
